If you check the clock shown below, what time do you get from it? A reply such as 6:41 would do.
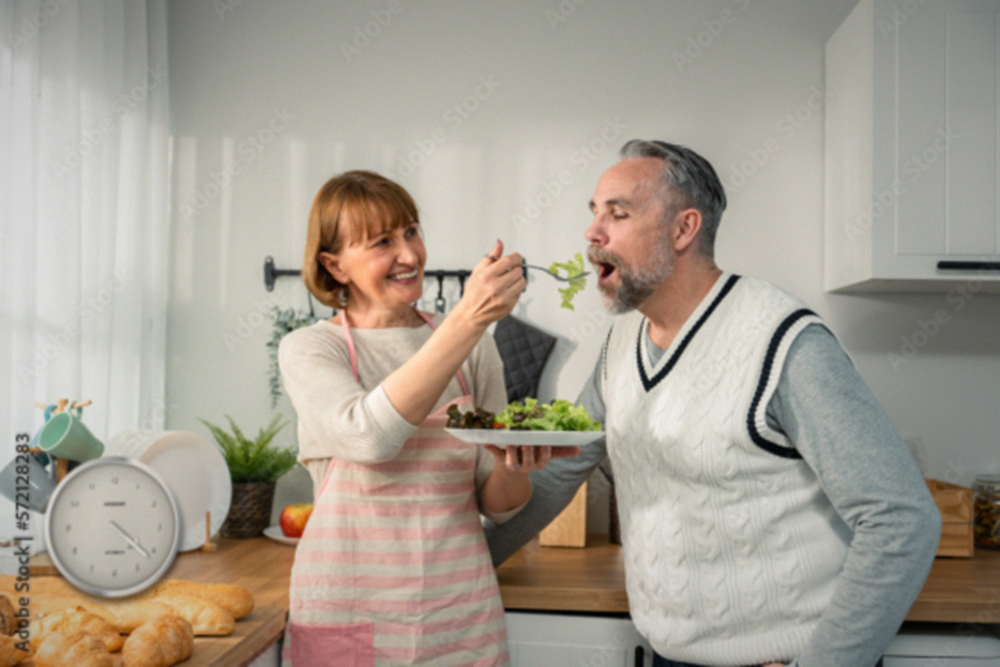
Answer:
4:22
